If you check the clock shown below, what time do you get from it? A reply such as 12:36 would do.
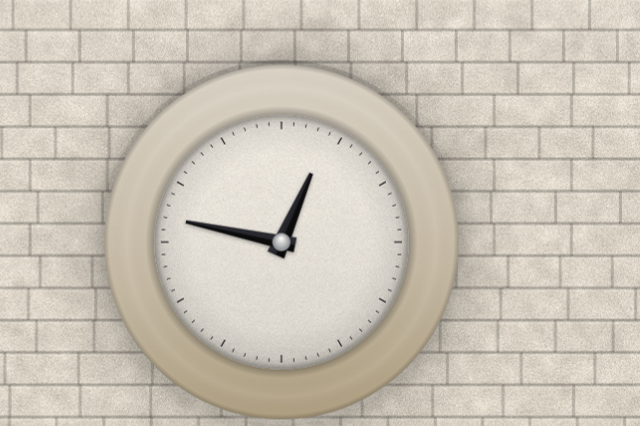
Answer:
12:47
